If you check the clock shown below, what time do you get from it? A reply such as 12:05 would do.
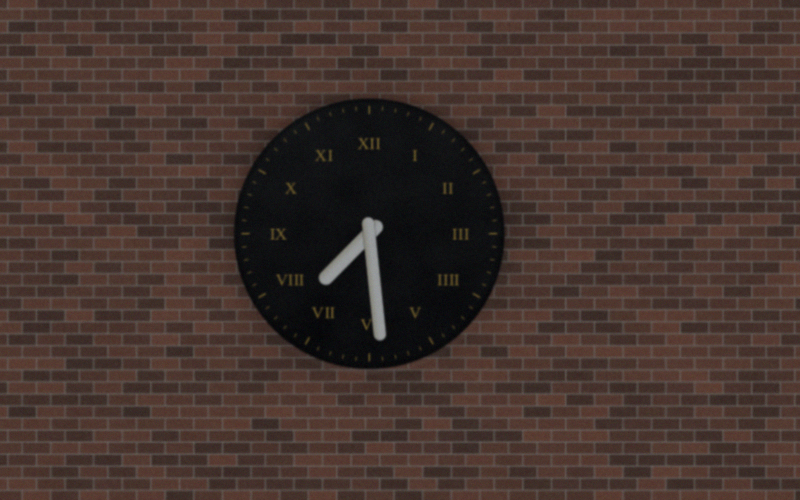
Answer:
7:29
